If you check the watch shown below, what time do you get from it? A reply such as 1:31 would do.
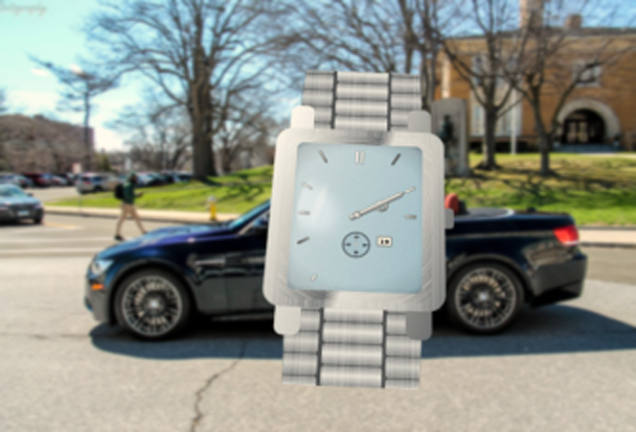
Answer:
2:10
